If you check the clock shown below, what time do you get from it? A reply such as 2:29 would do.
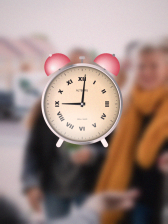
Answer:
9:01
